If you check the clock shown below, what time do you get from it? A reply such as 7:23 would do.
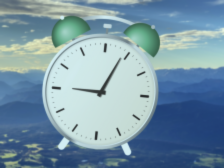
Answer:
9:04
